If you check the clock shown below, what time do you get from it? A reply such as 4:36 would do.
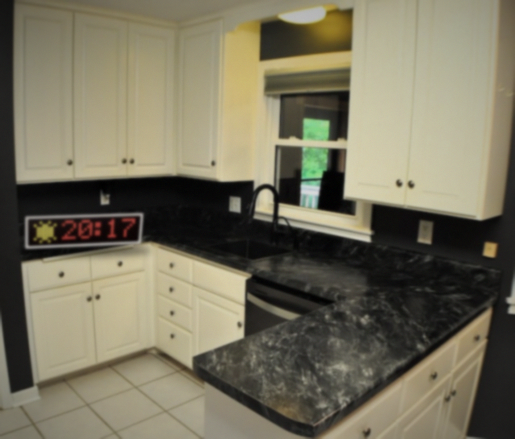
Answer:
20:17
